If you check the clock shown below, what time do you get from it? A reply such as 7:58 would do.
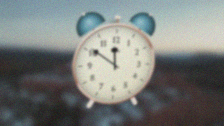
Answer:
11:51
